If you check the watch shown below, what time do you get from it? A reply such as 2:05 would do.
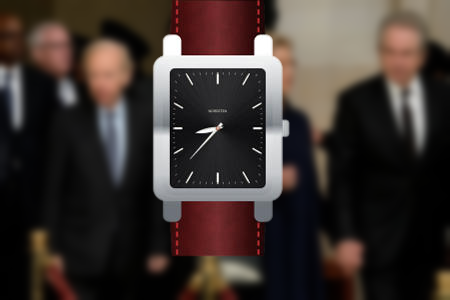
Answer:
8:37
